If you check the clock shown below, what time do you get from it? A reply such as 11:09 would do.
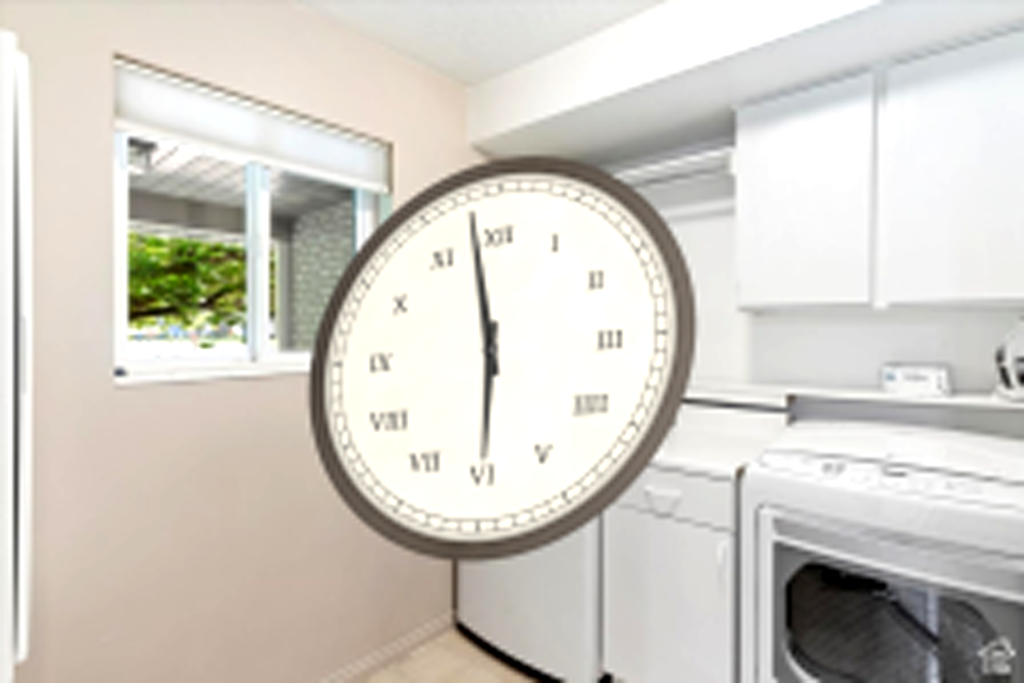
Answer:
5:58
